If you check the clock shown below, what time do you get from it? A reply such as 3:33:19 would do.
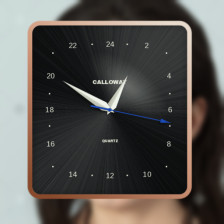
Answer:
1:50:17
